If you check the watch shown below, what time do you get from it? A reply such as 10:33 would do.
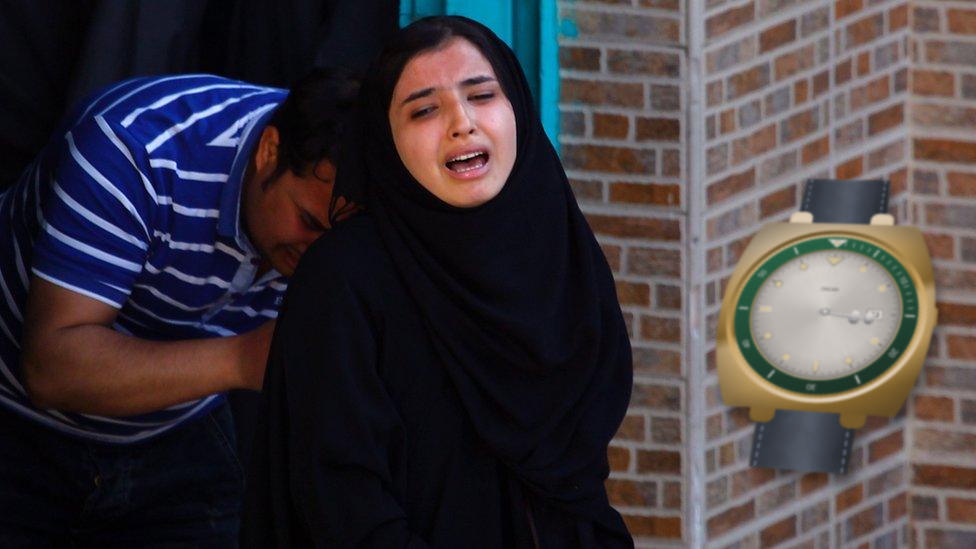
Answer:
3:16
